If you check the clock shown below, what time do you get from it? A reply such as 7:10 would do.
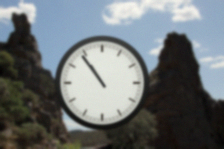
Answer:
10:54
